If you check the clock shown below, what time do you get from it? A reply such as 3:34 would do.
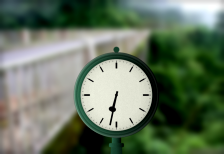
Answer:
6:32
